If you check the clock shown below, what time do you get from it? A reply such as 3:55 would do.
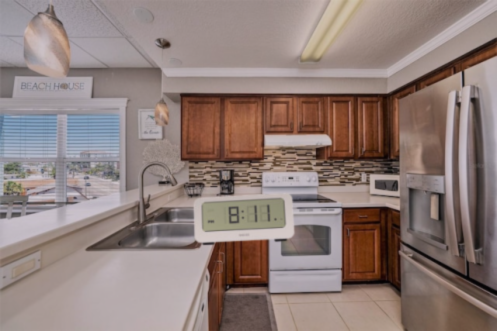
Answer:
8:11
